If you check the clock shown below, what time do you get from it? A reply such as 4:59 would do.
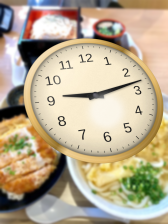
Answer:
9:13
